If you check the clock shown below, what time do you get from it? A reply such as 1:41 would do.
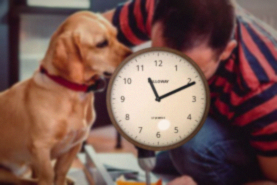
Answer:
11:11
